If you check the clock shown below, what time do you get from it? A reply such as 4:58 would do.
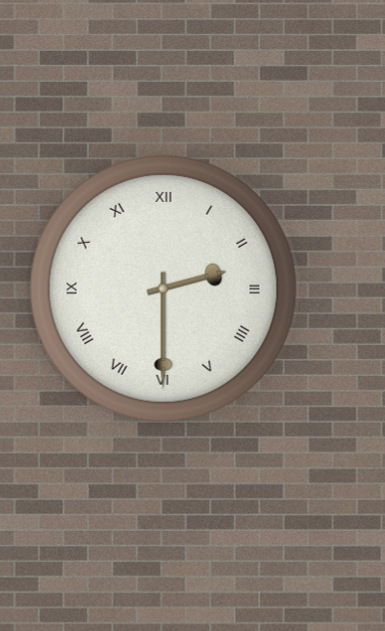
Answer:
2:30
